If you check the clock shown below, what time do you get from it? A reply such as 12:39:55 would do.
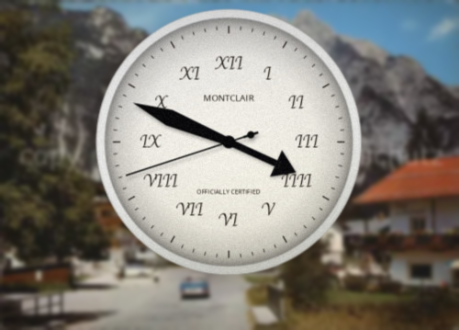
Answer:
3:48:42
